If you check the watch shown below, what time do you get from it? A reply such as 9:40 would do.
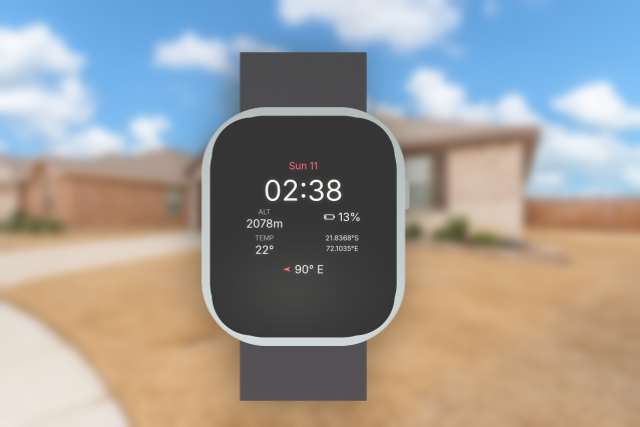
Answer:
2:38
